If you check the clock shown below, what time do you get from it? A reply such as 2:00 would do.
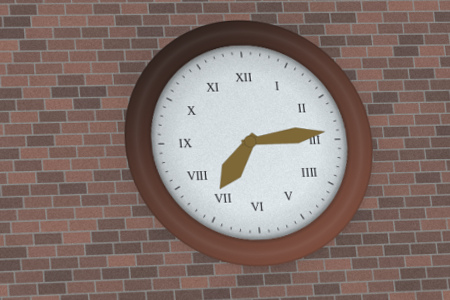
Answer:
7:14
